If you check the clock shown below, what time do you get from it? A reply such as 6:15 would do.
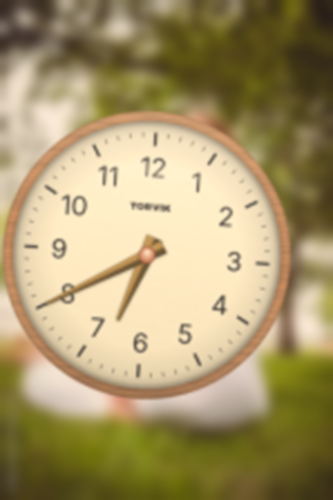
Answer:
6:40
